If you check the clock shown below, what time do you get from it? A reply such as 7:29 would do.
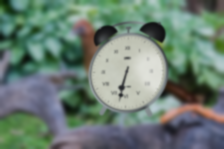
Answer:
6:32
